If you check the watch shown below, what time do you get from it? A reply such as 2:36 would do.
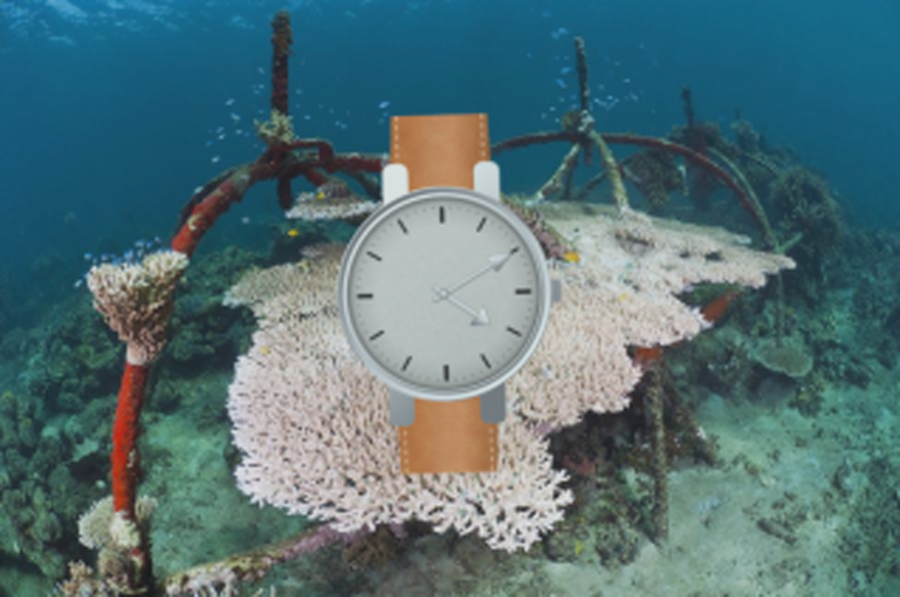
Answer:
4:10
